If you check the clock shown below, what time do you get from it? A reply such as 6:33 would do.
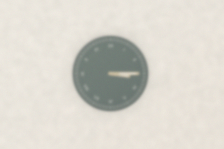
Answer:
3:15
